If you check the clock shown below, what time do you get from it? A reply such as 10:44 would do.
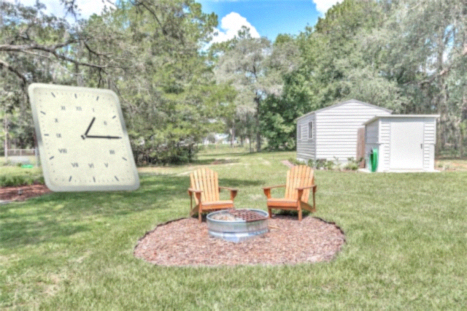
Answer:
1:15
